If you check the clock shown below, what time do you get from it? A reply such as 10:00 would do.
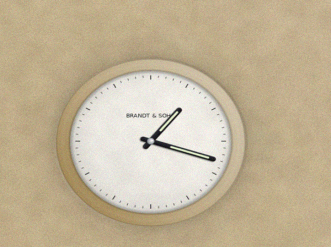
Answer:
1:18
